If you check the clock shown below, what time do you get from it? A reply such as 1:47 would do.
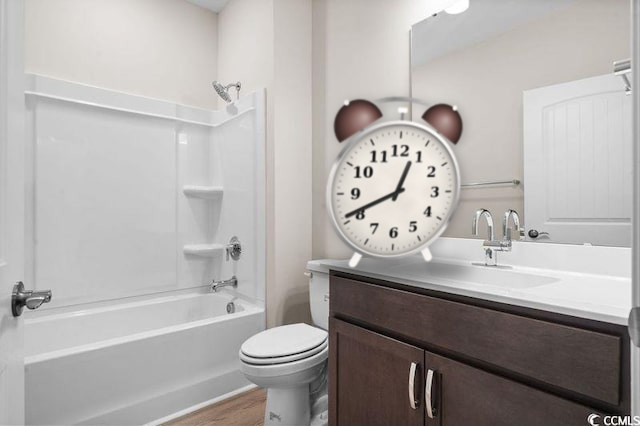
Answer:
12:41
